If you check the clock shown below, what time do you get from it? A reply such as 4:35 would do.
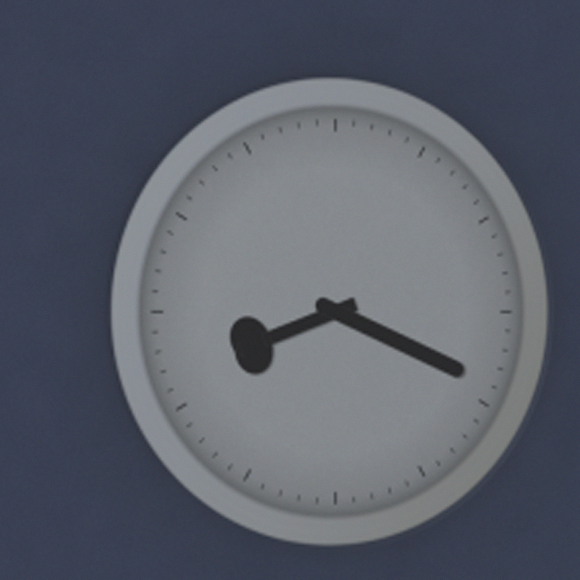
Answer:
8:19
